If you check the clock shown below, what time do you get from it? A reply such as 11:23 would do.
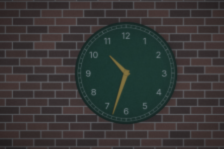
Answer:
10:33
